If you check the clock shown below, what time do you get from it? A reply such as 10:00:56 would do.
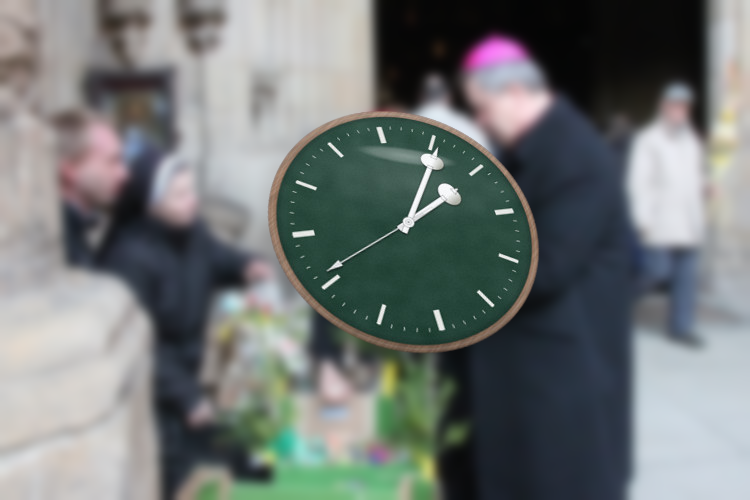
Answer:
2:05:41
